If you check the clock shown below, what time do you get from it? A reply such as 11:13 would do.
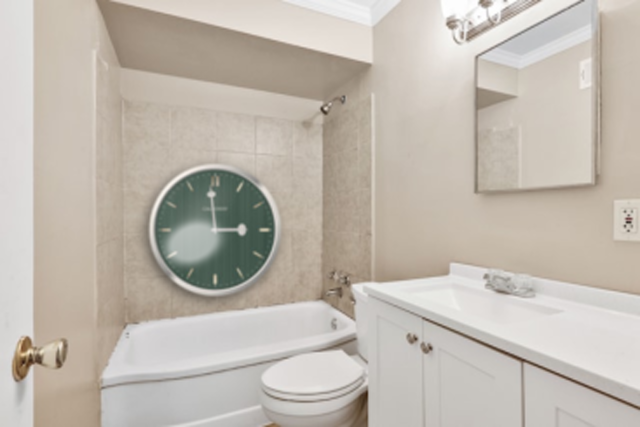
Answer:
2:59
